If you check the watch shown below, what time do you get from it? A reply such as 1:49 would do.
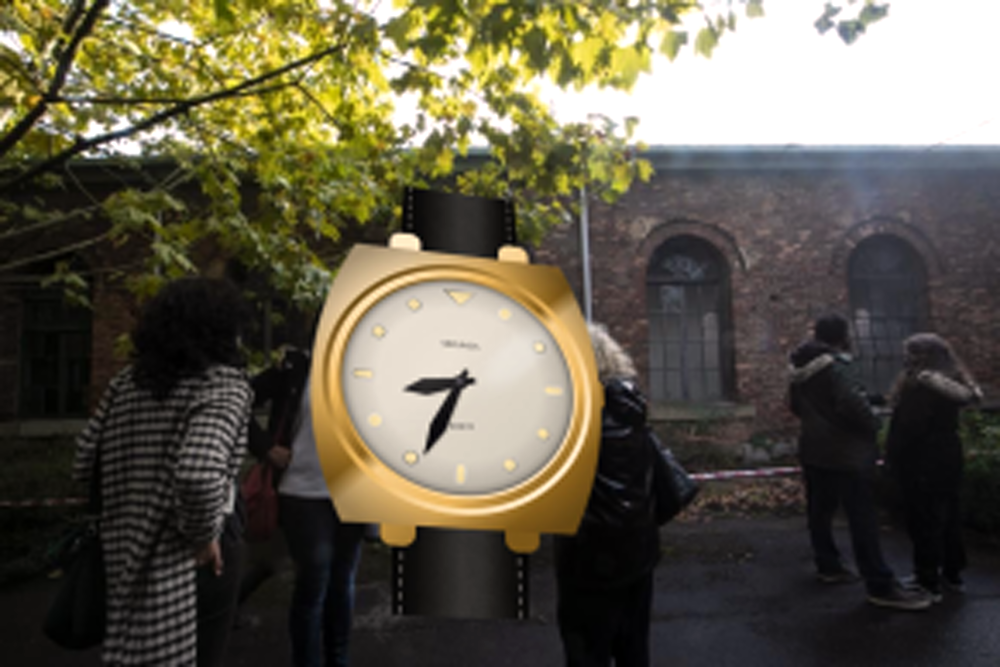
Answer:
8:34
